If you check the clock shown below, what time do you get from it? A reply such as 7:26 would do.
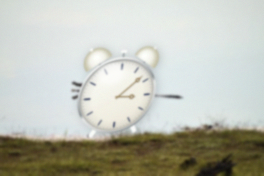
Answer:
3:08
